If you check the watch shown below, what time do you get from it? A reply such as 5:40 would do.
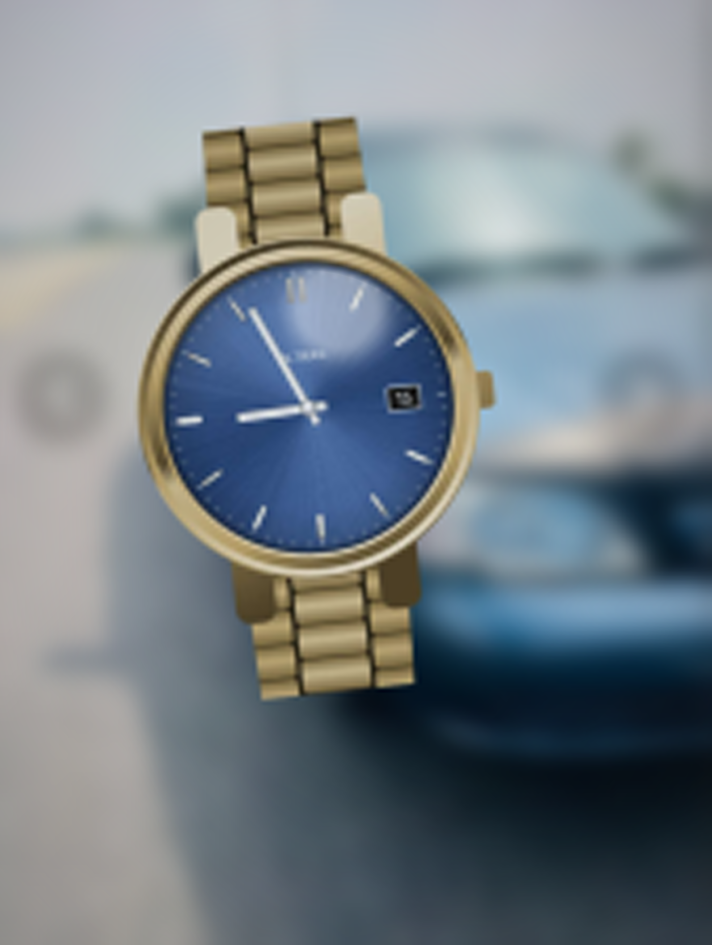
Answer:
8:56
